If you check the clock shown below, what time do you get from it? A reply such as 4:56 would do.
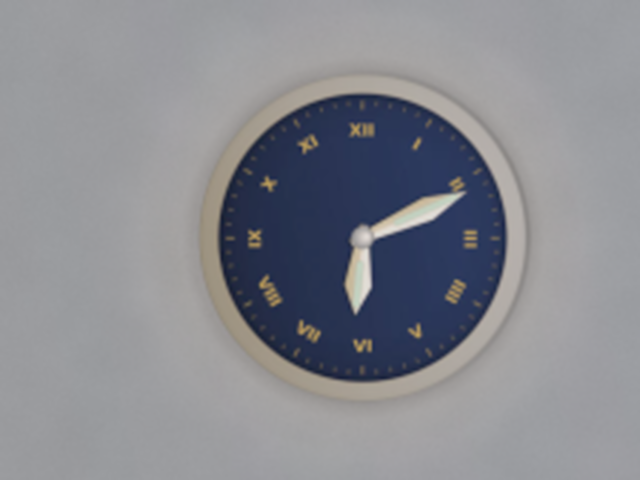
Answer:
6:11
